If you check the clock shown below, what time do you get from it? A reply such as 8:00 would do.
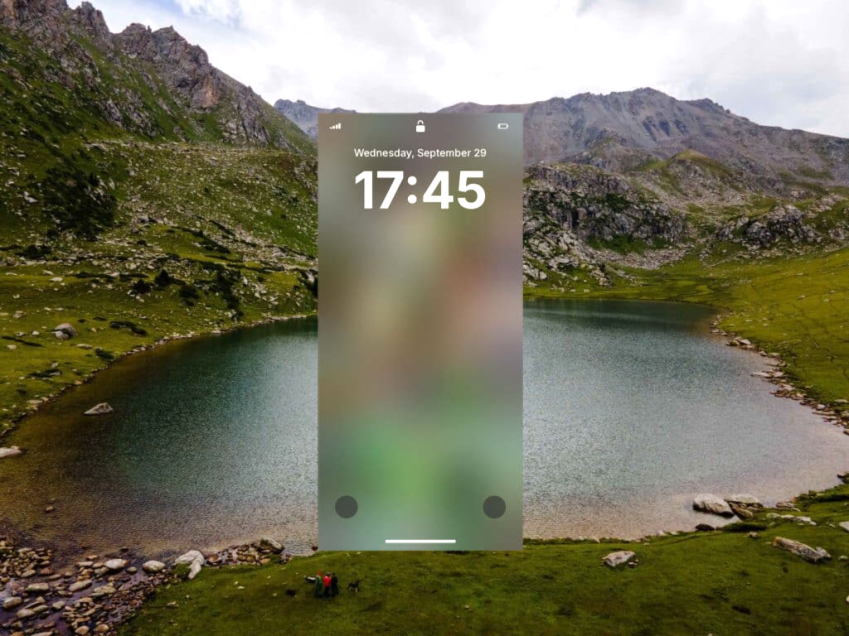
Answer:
17:45
